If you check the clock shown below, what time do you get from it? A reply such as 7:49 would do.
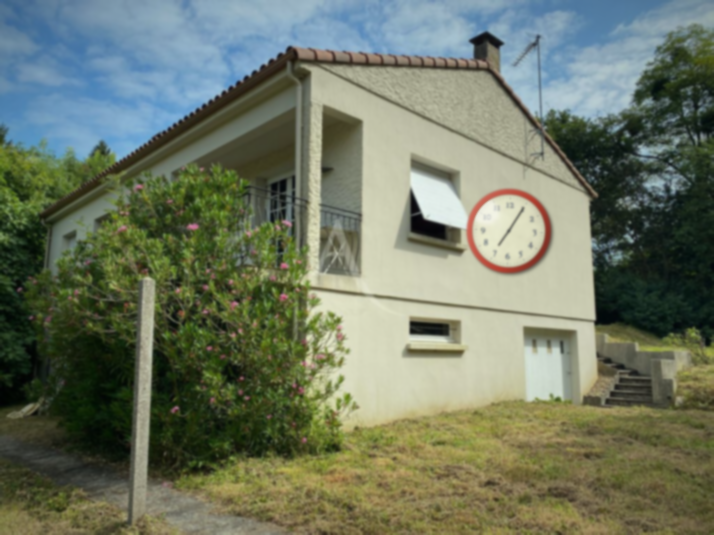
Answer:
7:05
